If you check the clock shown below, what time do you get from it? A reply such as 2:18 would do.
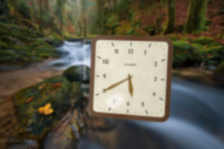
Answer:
5:40
